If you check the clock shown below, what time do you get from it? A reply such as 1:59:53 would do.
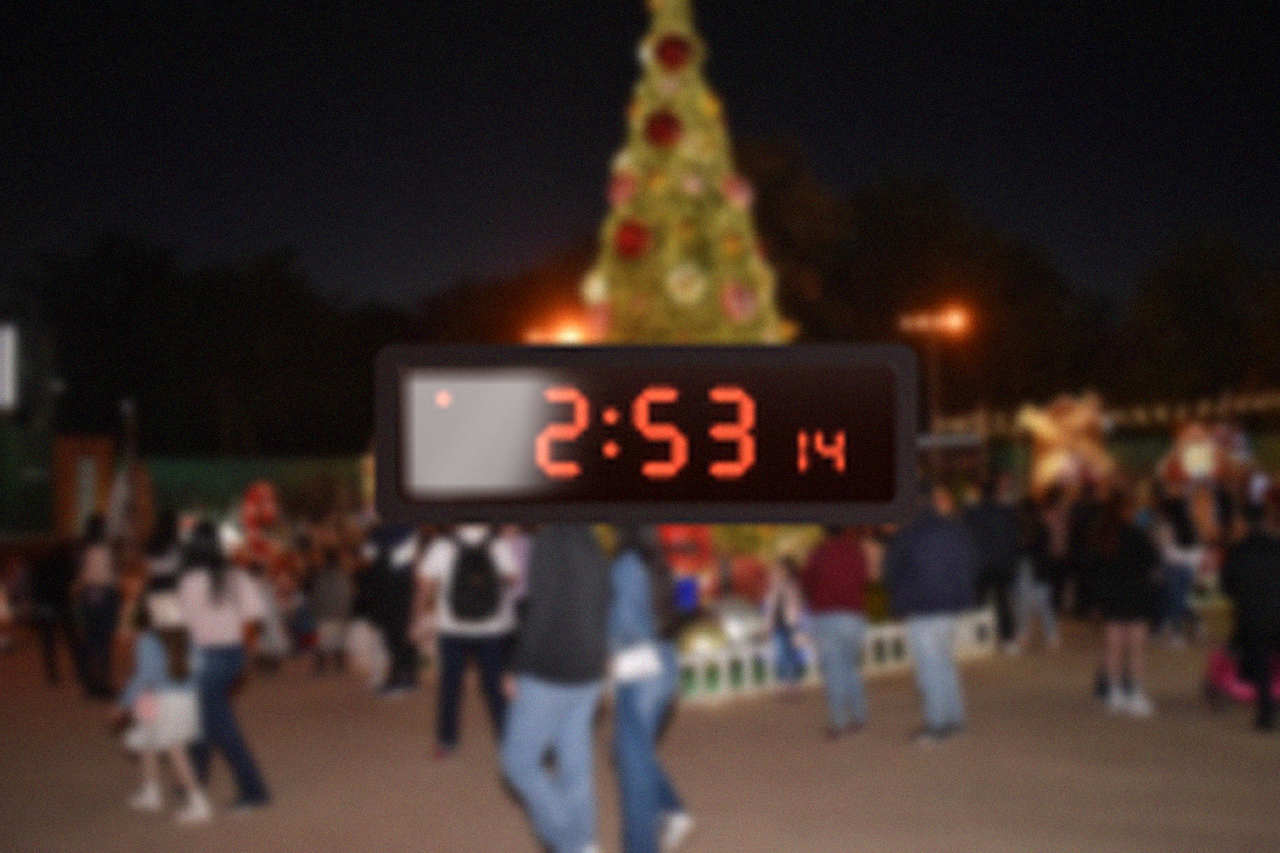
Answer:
2:53:14
